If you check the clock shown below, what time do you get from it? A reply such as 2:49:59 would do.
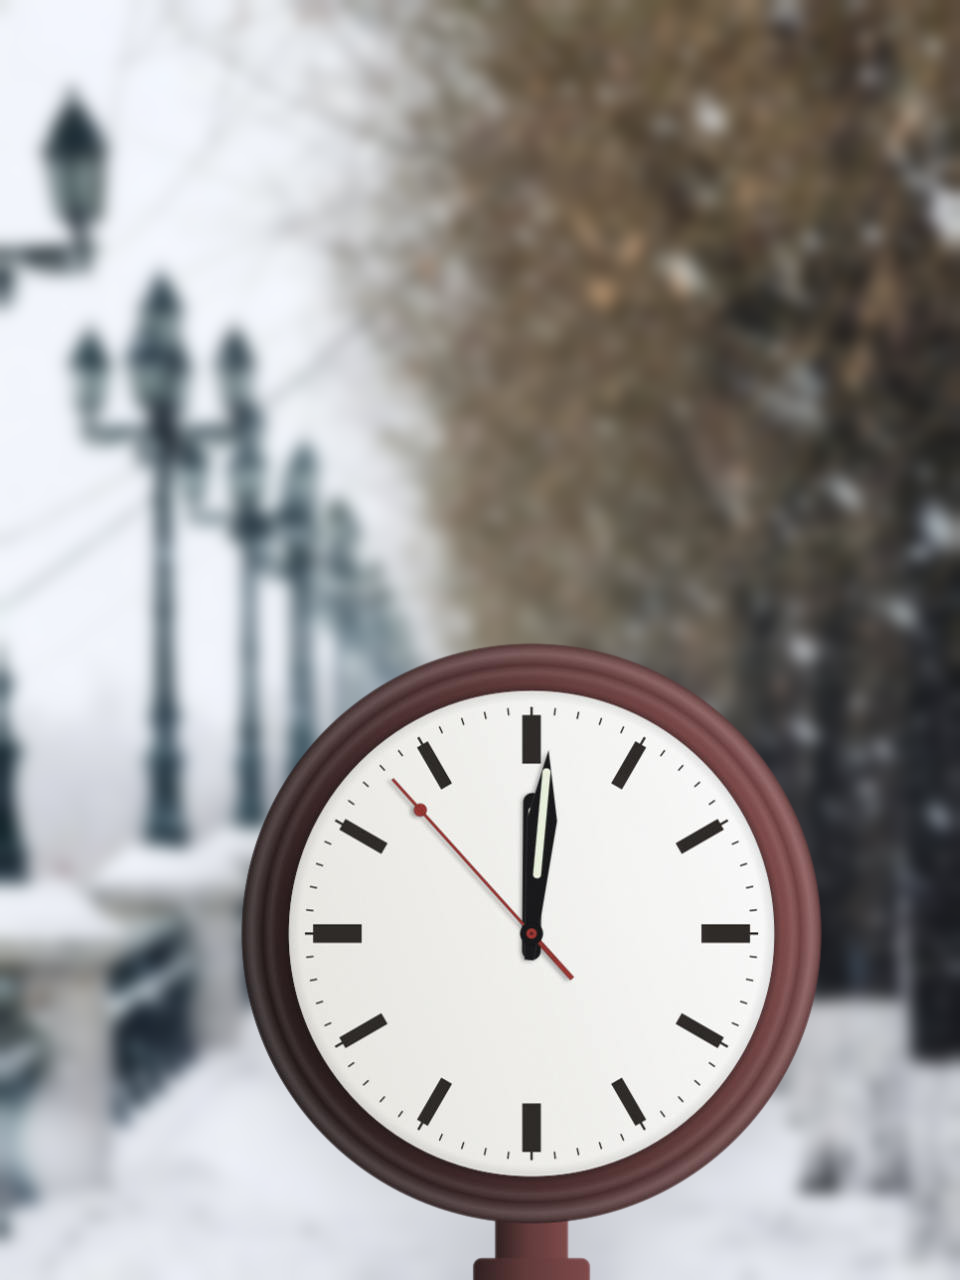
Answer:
12:00:53
